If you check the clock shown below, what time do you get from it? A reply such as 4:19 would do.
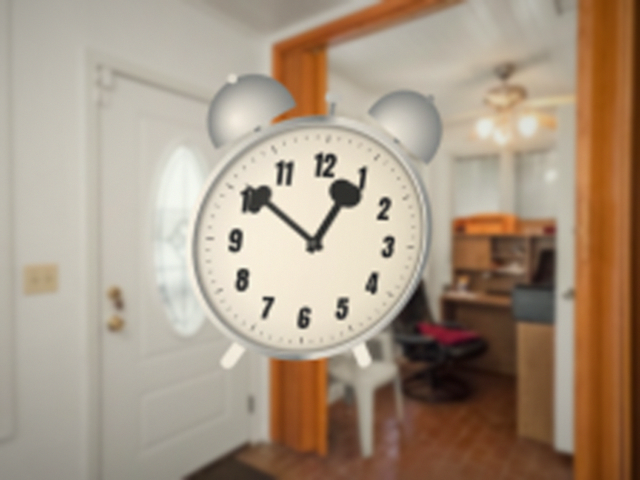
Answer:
12:51
